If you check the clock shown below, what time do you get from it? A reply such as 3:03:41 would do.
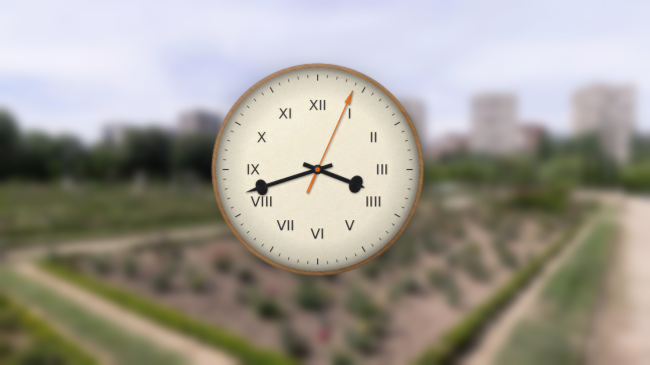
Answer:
3:42:04
